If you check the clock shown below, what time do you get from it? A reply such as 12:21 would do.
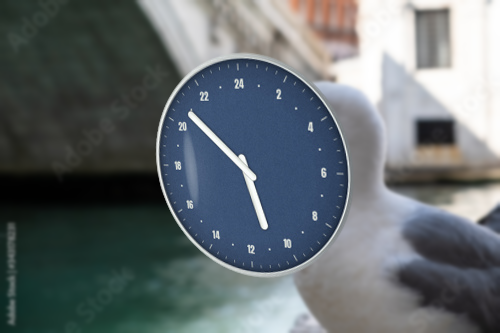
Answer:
10:52
